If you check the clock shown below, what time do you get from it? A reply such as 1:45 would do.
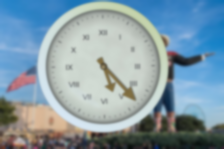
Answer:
5:23
